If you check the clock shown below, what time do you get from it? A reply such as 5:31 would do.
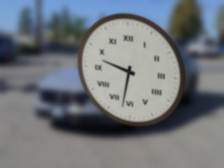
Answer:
9:32
